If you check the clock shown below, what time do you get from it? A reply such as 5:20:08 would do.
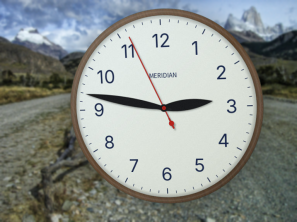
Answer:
2:46:56
